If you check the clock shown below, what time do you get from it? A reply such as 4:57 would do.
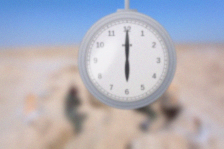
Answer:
6:00
